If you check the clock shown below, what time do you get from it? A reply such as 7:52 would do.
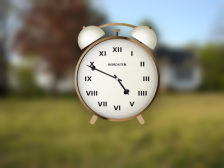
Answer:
4:49
